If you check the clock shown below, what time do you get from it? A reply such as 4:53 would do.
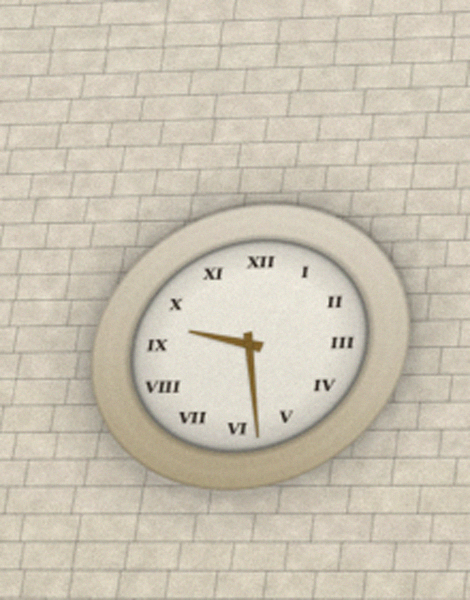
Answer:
9:28
